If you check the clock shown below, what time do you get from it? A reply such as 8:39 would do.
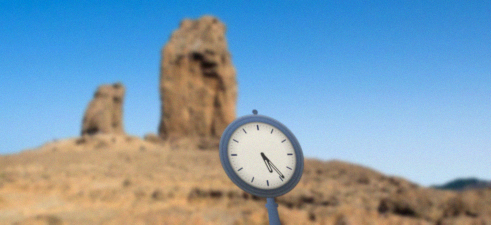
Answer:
5:24
